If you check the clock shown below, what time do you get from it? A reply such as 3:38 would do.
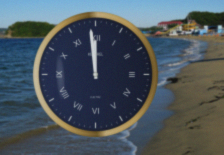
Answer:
11:59
